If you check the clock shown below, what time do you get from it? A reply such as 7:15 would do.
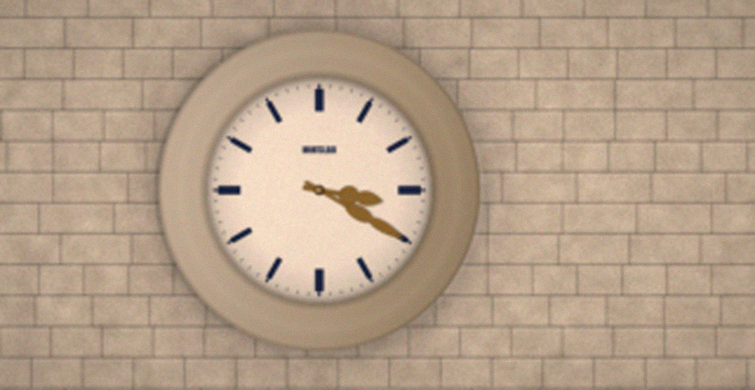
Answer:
3:20
